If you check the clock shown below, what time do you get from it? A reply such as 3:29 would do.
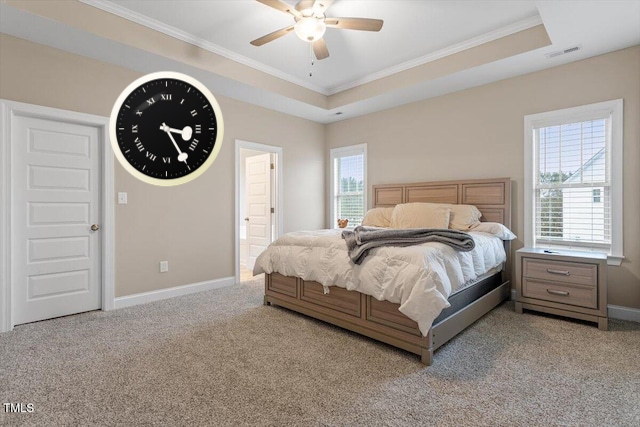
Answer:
3:25
